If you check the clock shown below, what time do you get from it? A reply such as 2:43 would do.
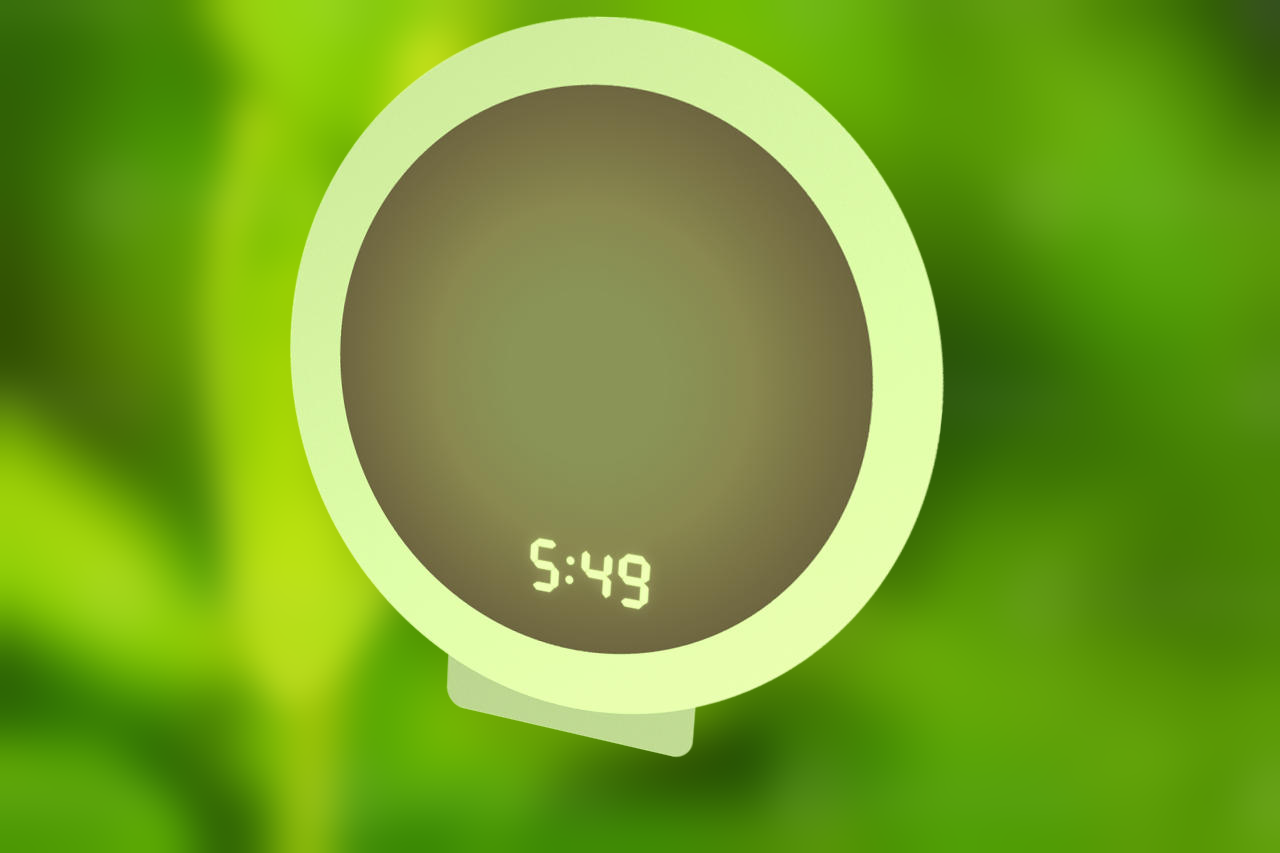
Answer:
5:49
